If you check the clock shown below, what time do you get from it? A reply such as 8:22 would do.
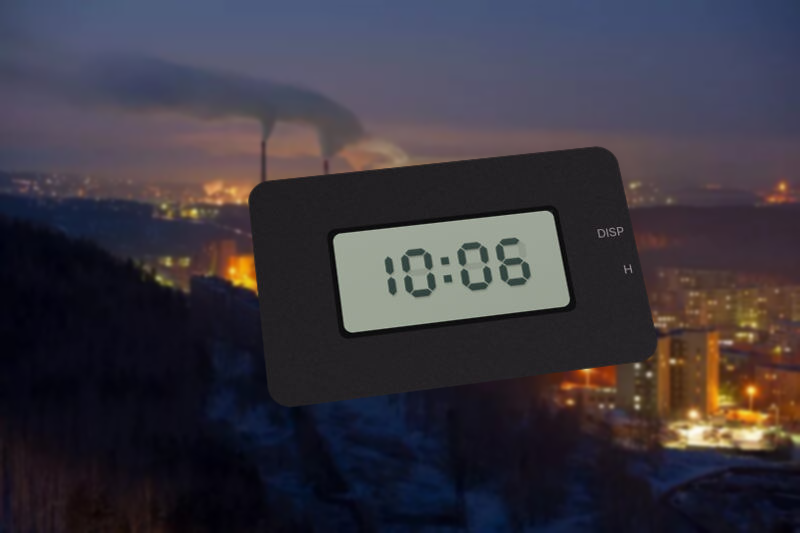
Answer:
10:06
